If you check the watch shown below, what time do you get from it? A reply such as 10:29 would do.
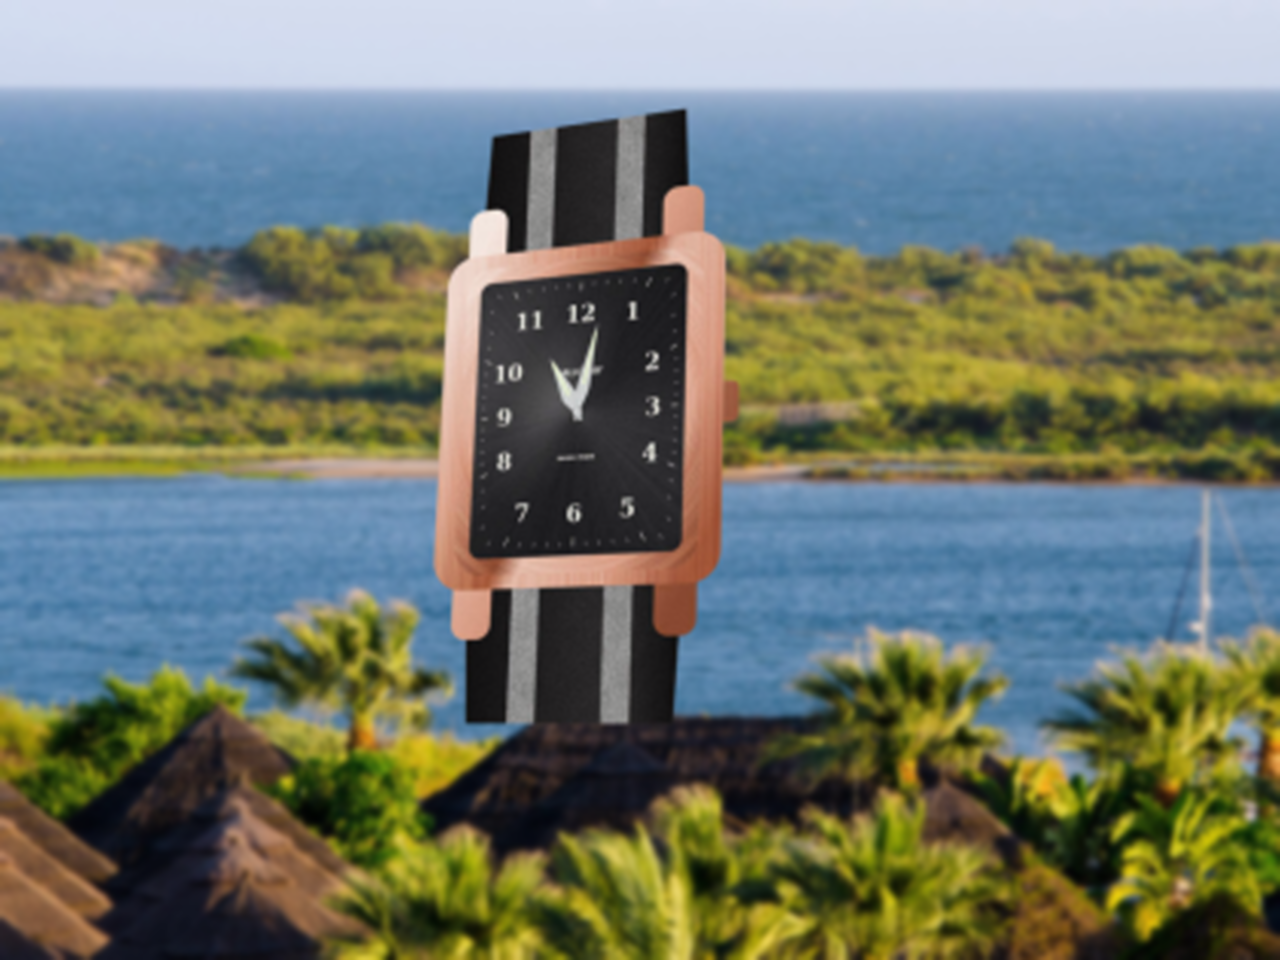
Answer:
11:02
